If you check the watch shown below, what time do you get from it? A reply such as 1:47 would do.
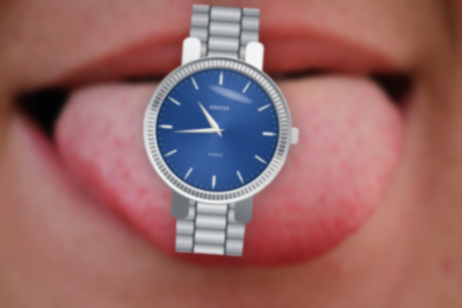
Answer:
10:44
